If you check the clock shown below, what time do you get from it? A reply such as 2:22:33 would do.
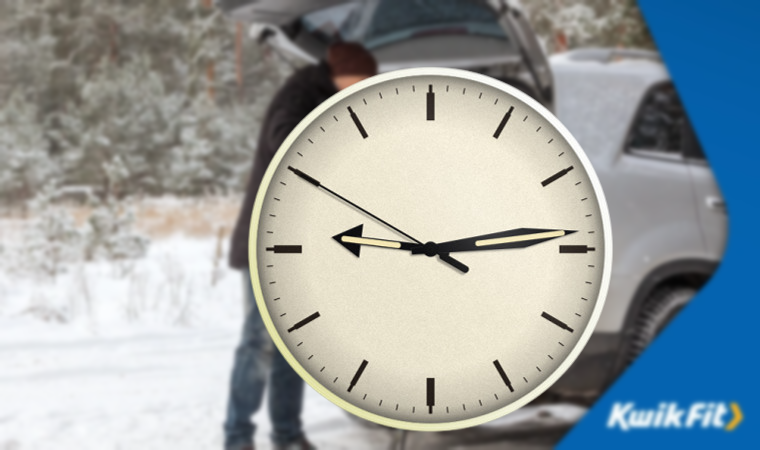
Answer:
9:13:50
